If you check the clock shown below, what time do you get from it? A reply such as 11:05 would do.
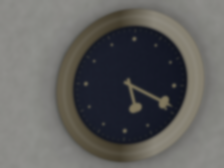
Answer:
5:19
